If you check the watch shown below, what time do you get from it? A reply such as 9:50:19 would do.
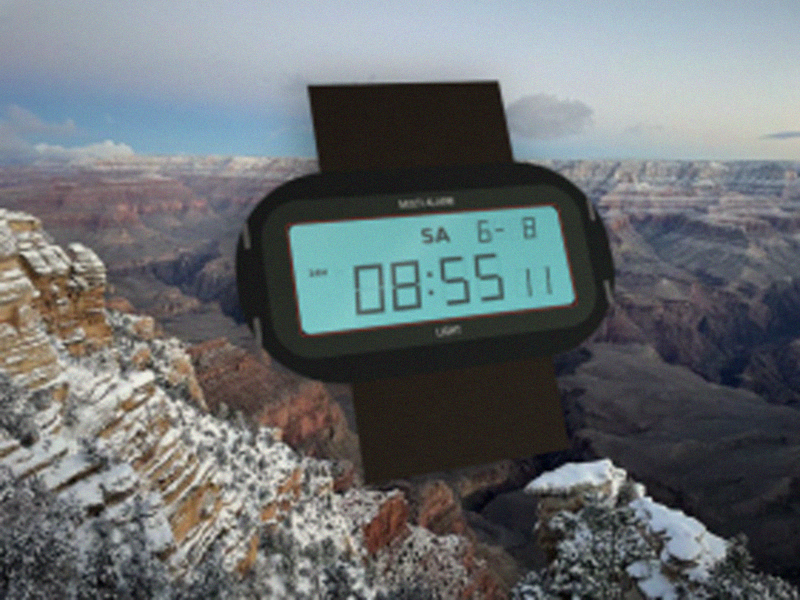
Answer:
8:55:11
